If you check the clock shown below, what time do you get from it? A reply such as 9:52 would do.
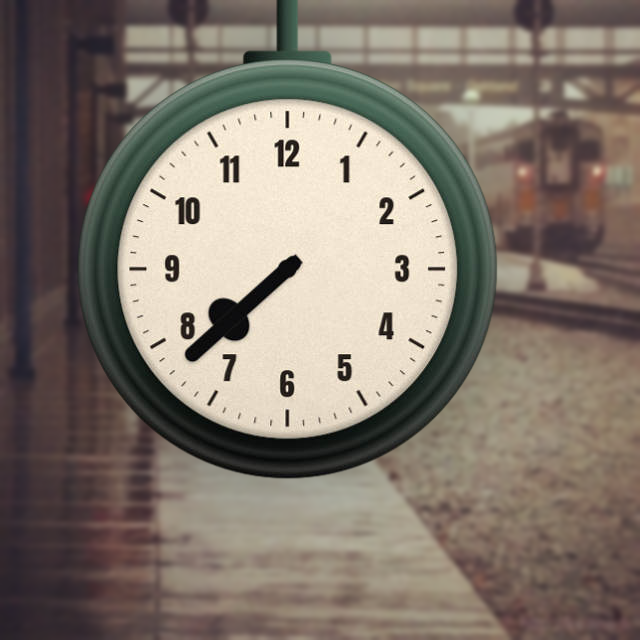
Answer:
7:38
